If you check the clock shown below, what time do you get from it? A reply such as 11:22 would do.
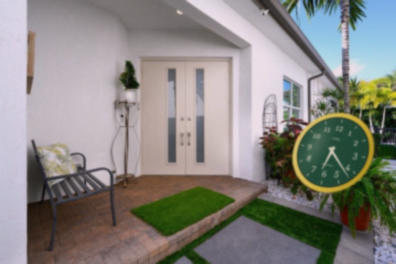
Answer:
6:22
